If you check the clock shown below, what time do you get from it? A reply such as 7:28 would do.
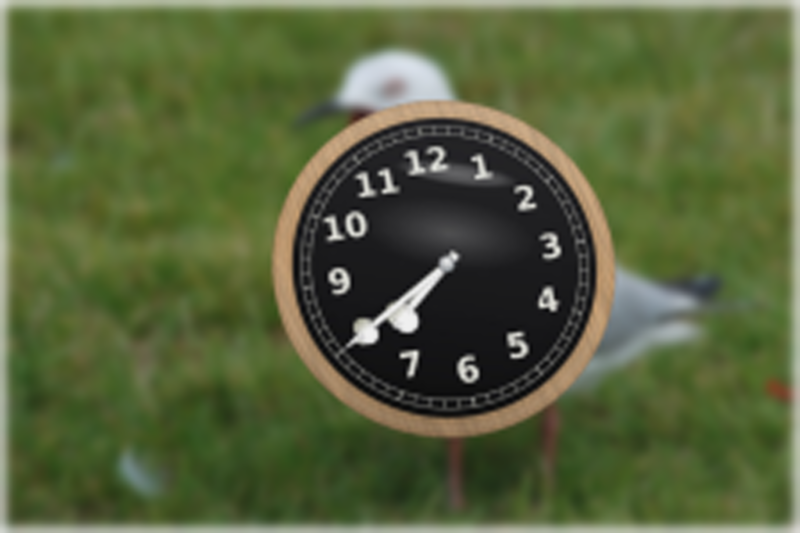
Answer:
7:40
